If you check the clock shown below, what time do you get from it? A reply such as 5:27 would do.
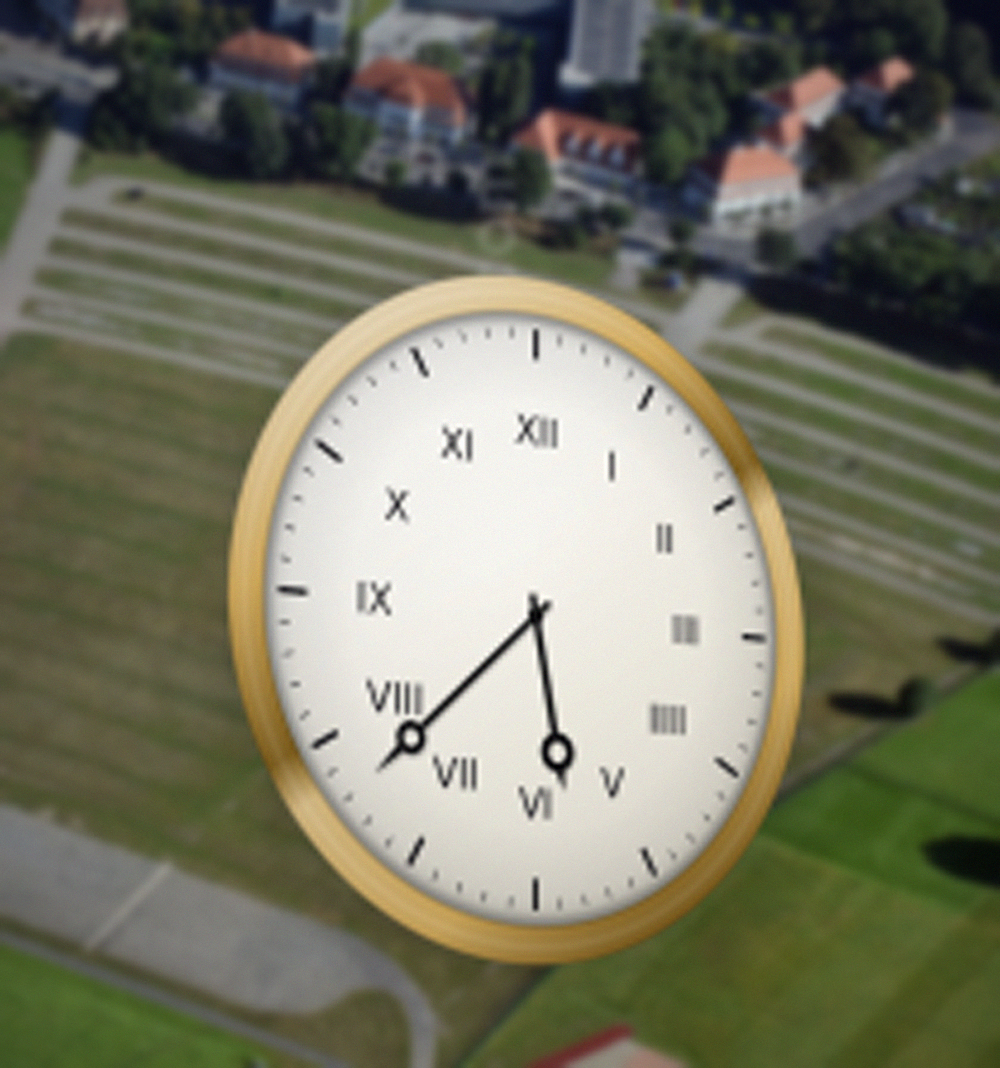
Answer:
5:38
